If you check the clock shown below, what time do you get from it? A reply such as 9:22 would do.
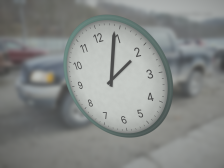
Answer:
2:04
